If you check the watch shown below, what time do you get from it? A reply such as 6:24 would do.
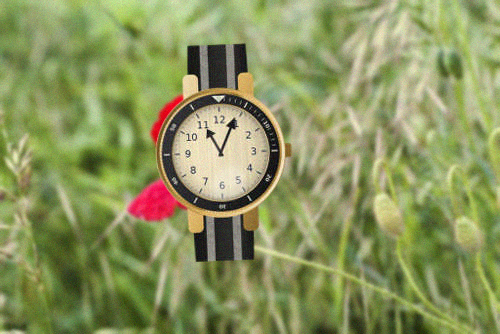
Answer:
11:04
